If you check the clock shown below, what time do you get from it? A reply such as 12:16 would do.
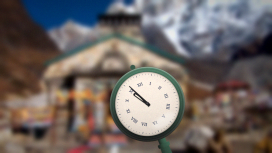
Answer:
10:56
